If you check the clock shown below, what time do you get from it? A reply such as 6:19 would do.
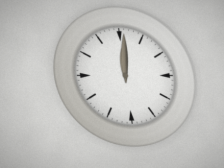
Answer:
12:01
